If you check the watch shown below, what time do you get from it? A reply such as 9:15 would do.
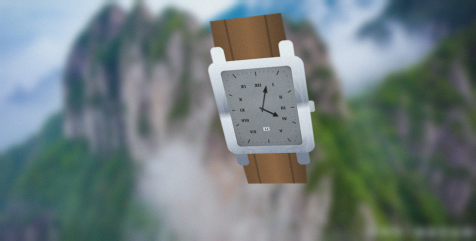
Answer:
4:03
